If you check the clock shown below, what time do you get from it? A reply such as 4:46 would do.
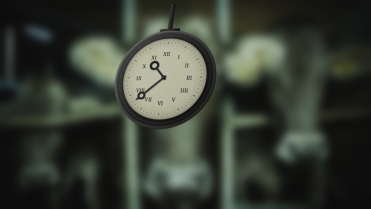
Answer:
10:38
